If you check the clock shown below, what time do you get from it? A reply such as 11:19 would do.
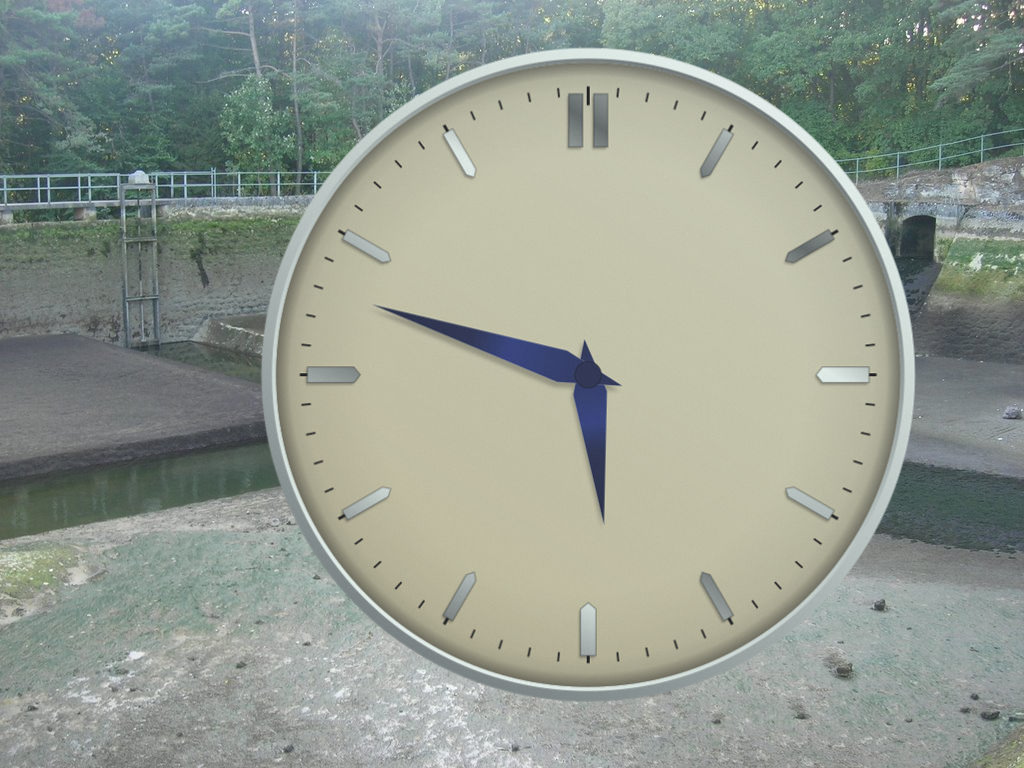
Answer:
5:48
